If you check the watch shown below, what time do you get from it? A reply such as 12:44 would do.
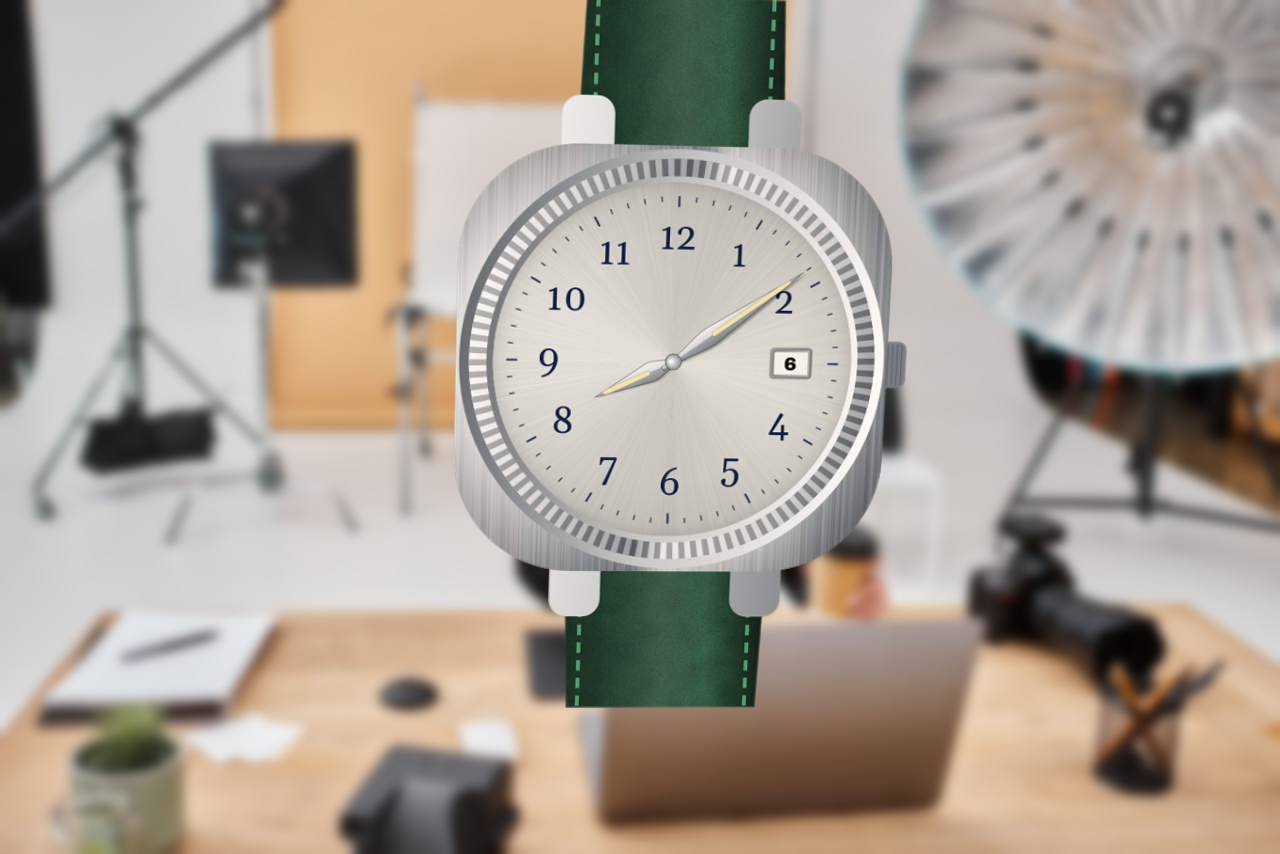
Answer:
8:09
